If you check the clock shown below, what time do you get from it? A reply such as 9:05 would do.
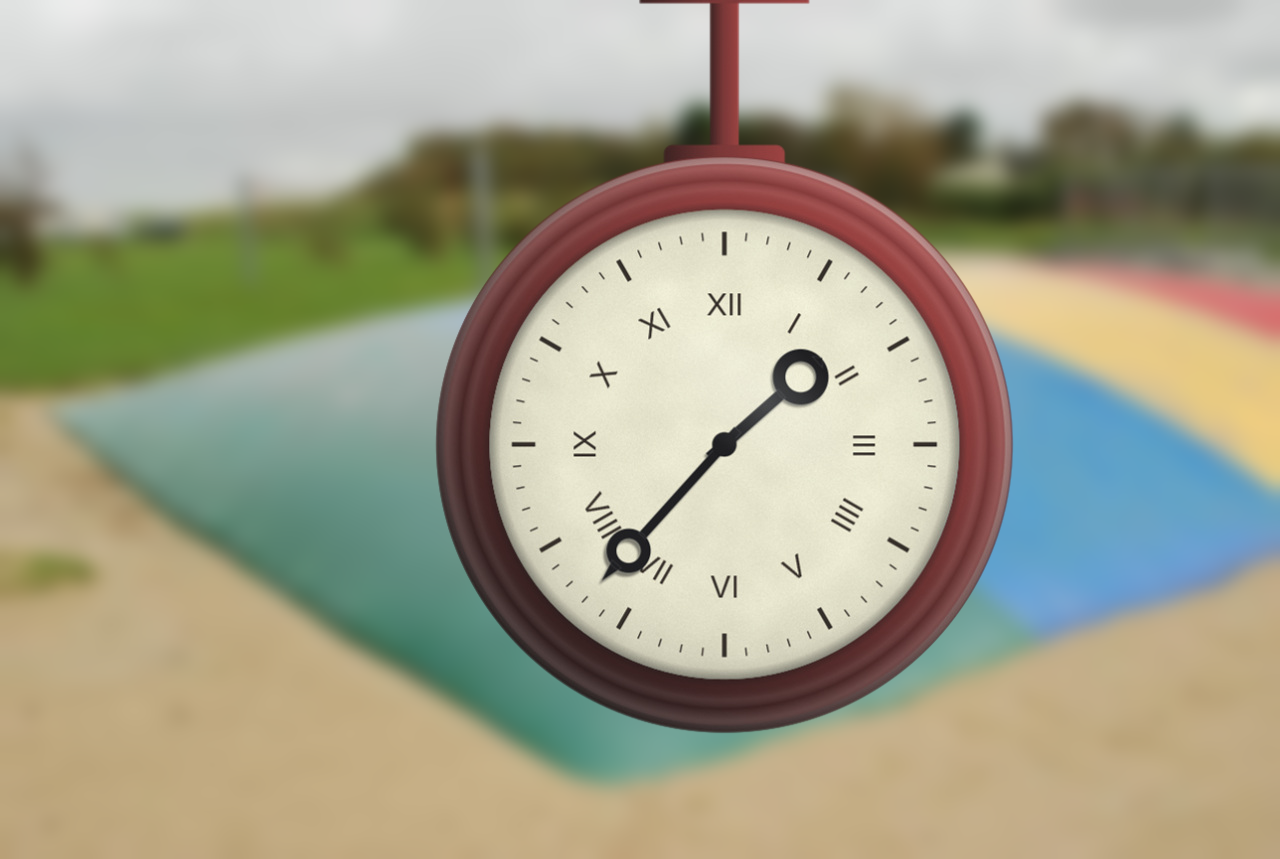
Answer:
1:37
